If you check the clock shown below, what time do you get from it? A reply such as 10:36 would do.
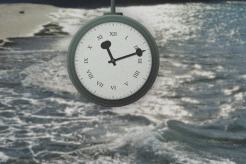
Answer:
11:12
